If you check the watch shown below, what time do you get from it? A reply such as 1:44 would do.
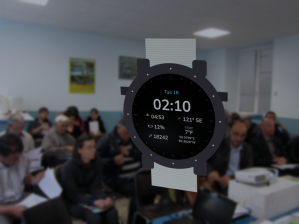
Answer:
2:10
